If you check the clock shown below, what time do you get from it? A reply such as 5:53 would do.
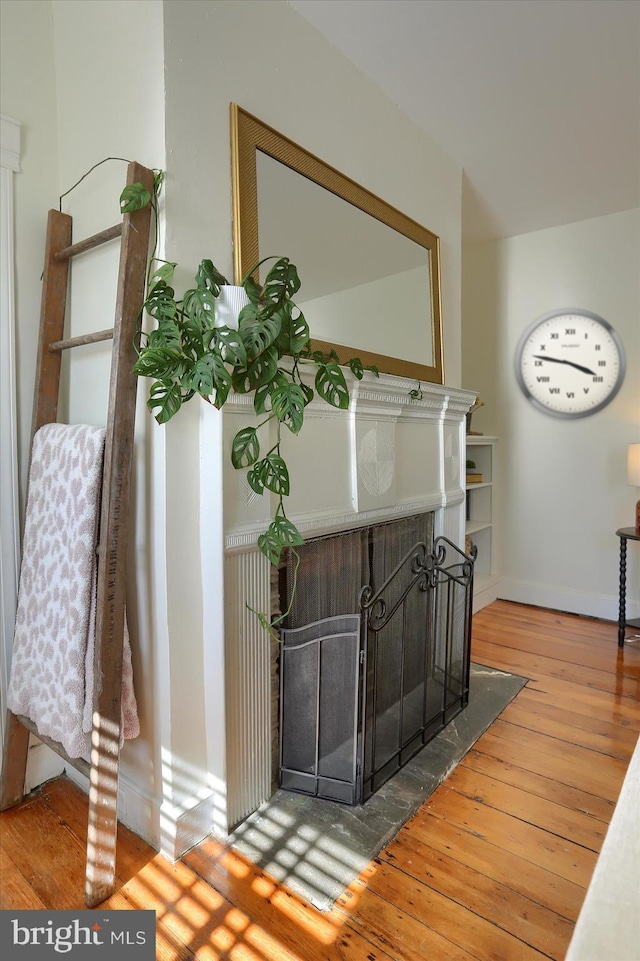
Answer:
3:47
